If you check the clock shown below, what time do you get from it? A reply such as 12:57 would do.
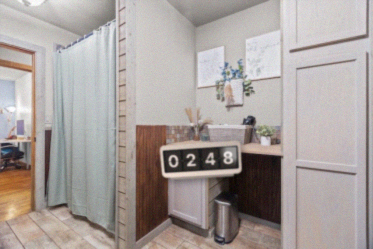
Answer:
2:48
